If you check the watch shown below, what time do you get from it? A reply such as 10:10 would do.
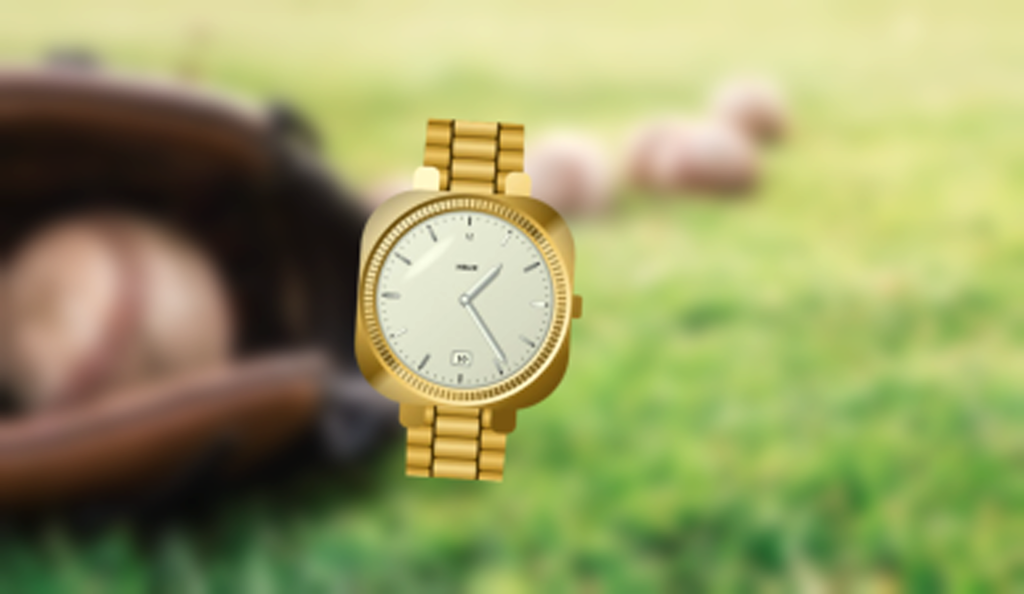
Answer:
1:24
